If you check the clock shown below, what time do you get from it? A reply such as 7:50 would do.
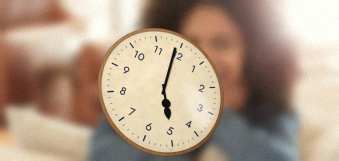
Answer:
4:59
